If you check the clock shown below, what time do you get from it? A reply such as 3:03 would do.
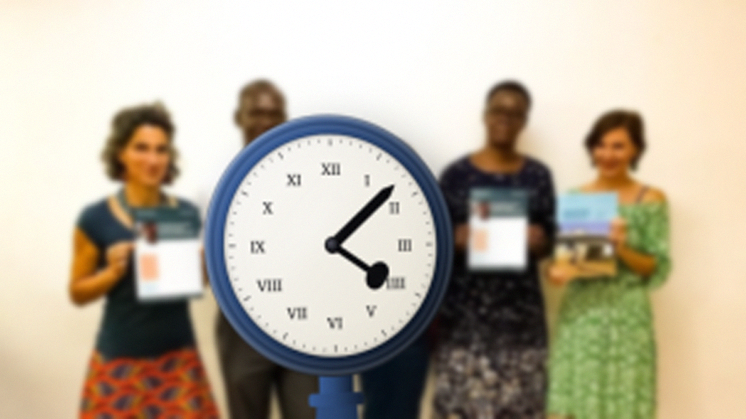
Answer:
4:08
